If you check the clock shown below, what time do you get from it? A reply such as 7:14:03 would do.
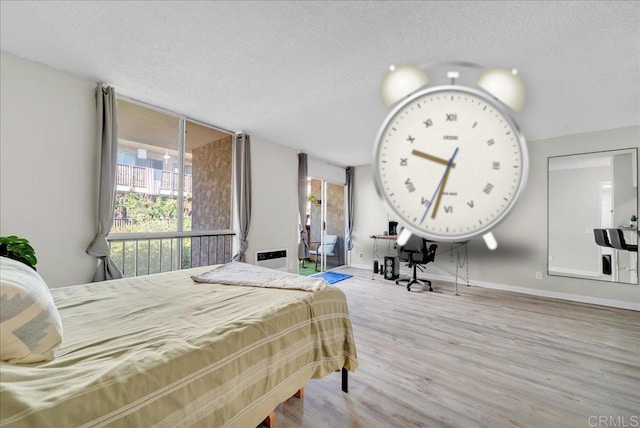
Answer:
9:32:34
